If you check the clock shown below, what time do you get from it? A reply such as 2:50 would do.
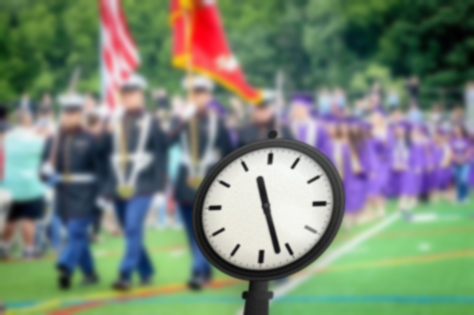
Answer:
11:27
